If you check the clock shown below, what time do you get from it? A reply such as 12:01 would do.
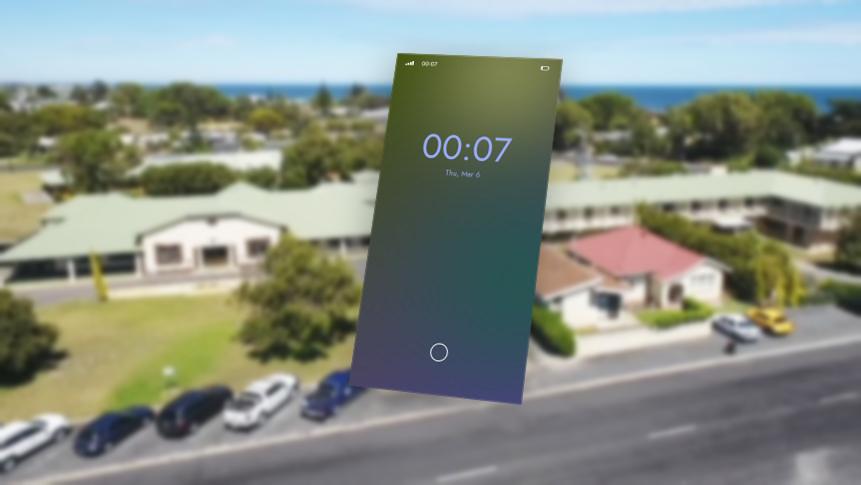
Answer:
0:07
